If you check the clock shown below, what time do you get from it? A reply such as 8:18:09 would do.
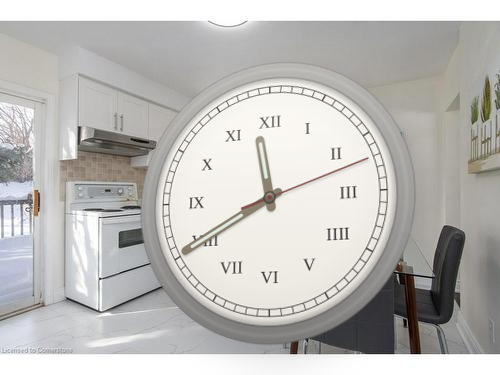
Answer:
11:40:12
